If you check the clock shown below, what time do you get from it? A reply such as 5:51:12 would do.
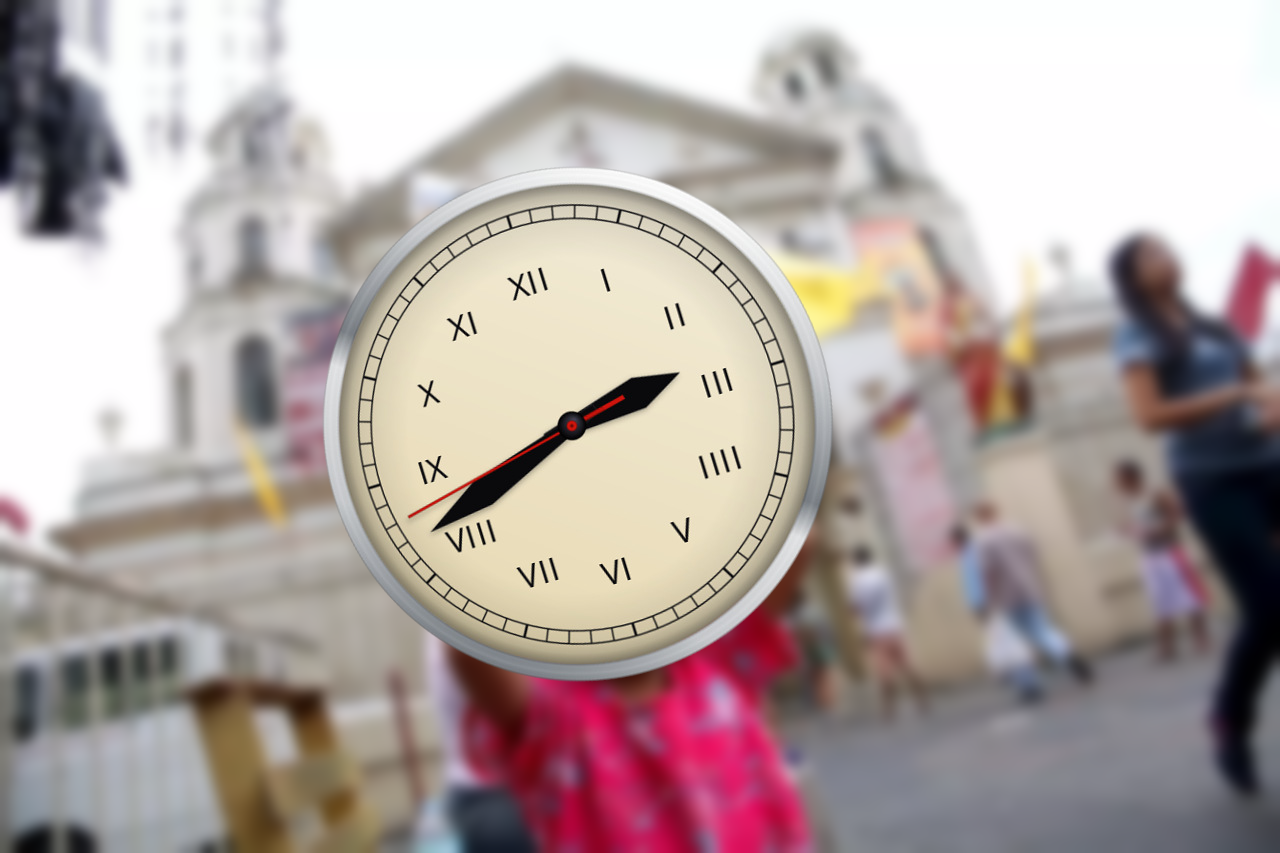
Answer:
2:41:43
